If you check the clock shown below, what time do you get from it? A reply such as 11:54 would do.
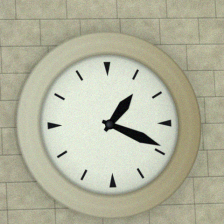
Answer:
1:19
